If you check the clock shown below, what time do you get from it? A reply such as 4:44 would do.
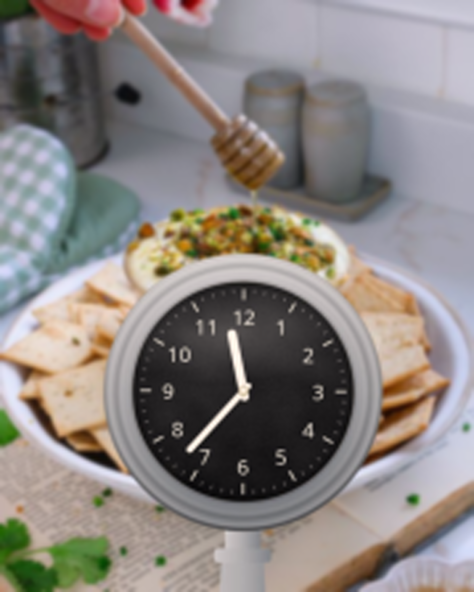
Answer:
11:37
